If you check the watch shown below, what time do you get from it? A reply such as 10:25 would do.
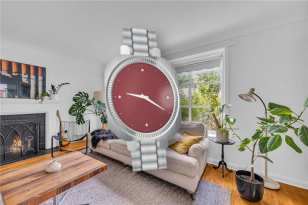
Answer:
9:20
